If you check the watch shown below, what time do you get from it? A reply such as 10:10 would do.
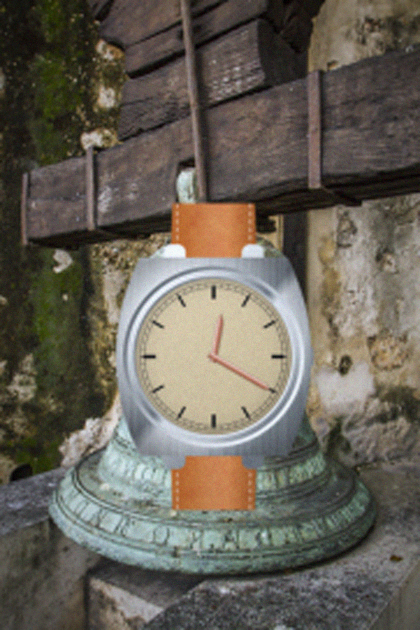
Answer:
12:20
